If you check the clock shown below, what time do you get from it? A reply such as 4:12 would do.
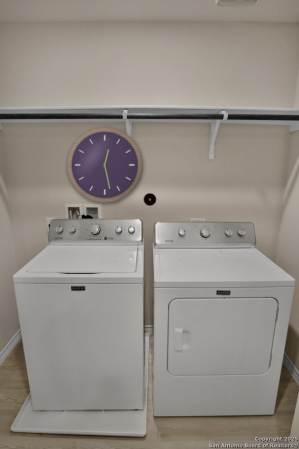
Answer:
12:28
